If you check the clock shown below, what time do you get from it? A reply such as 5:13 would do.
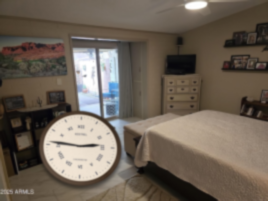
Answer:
2:46
